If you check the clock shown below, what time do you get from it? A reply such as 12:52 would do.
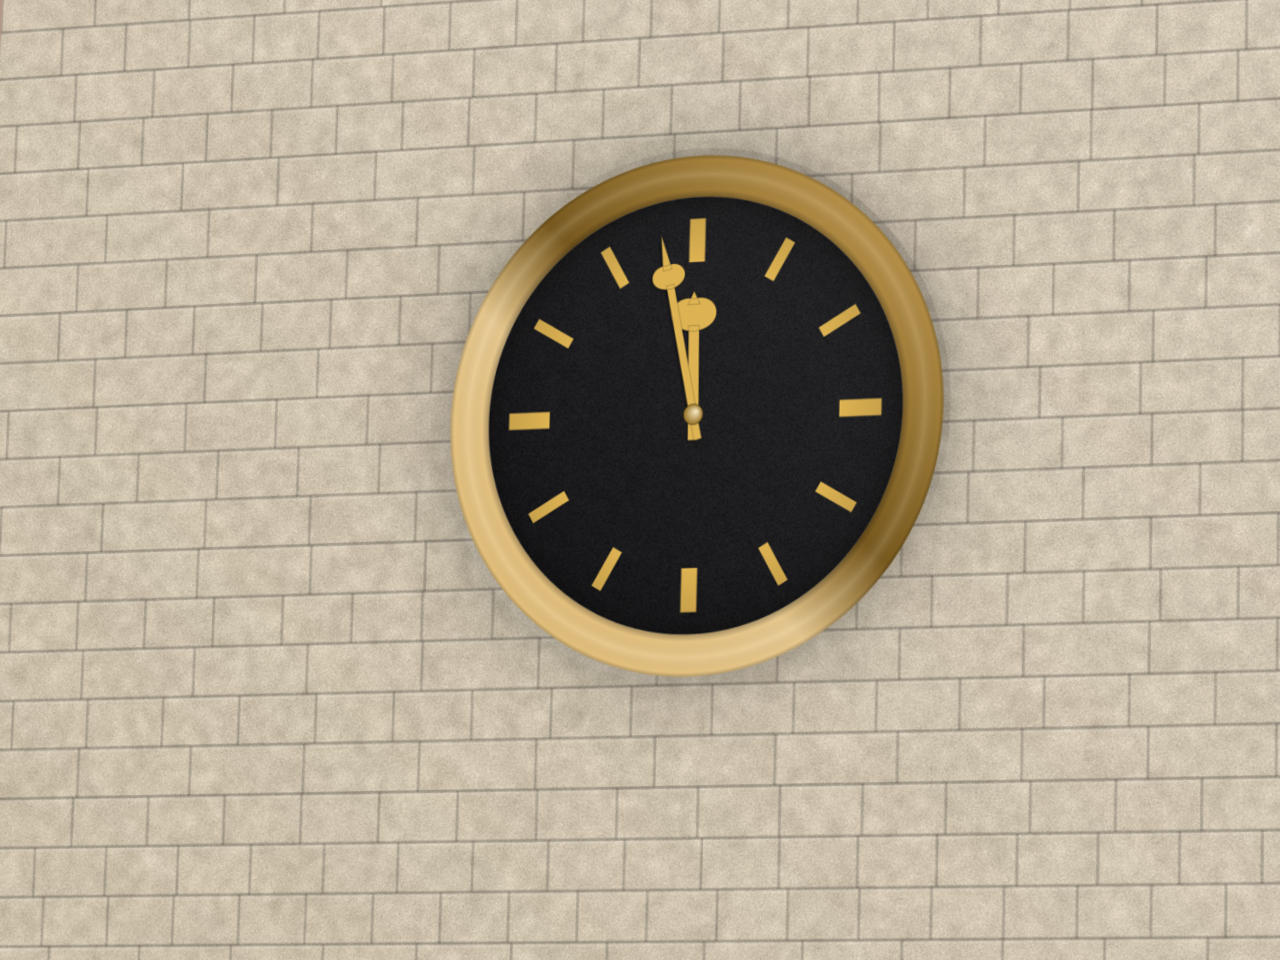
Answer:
11:58
